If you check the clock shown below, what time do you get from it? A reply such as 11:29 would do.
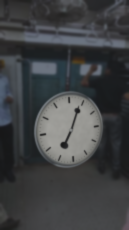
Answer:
7:04
